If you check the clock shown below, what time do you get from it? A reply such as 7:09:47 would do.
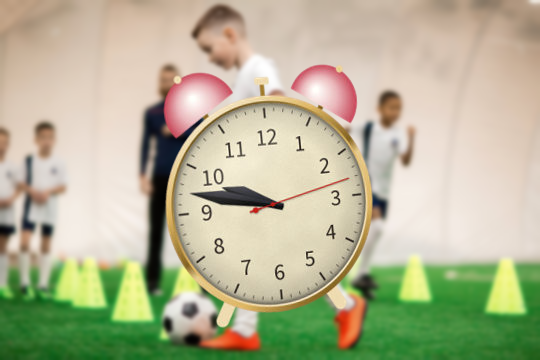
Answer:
9:47:13
